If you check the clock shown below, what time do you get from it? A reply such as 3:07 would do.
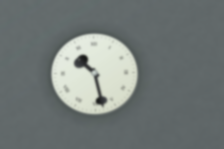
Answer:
10:28
